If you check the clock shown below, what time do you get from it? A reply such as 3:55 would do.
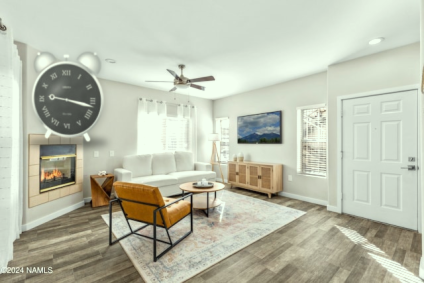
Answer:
9:17
